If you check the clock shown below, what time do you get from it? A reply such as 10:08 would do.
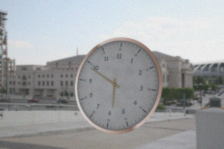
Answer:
5:49
